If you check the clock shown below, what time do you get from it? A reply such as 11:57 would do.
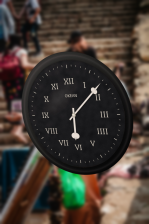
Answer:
6:08
